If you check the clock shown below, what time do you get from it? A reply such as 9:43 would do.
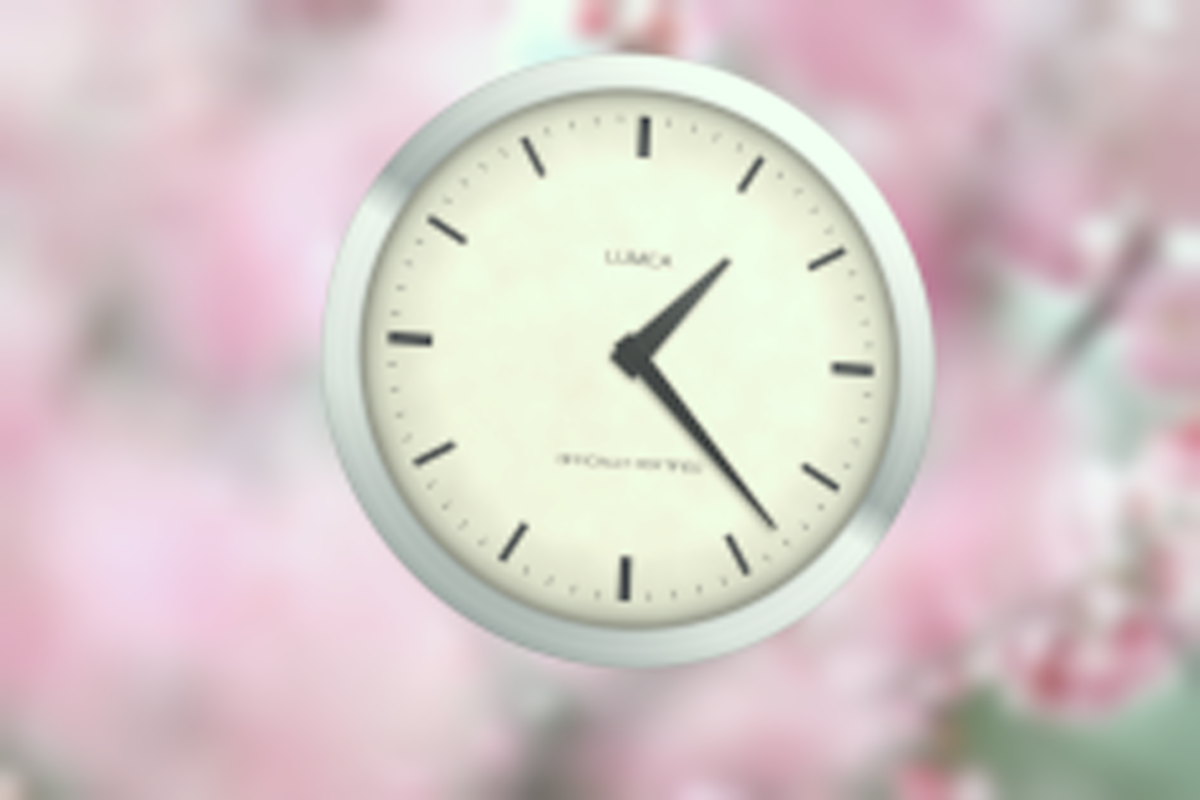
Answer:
1:23
